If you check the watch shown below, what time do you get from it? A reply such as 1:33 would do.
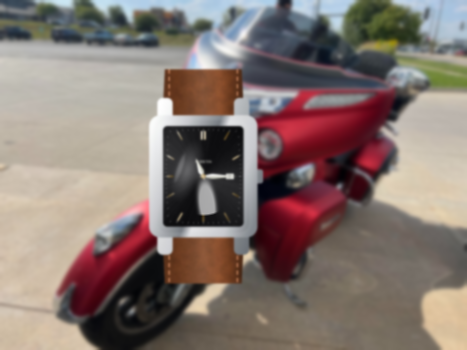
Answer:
11:15
